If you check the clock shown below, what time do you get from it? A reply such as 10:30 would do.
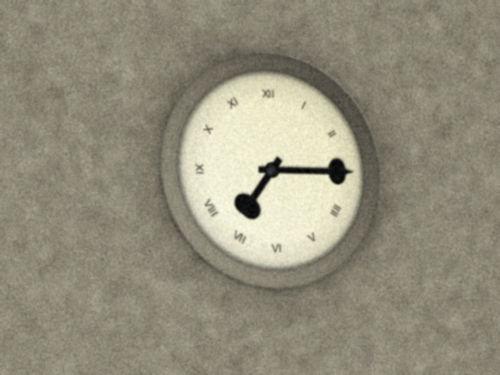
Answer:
7:15
